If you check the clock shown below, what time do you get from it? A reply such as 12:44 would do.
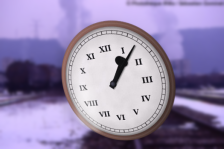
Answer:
1:07
